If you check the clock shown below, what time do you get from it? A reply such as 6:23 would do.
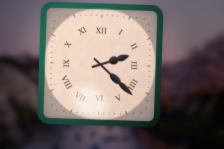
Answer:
2:22
